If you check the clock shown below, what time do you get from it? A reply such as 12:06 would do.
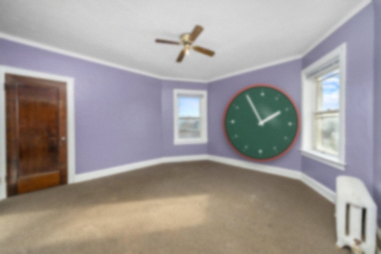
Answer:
1:55
